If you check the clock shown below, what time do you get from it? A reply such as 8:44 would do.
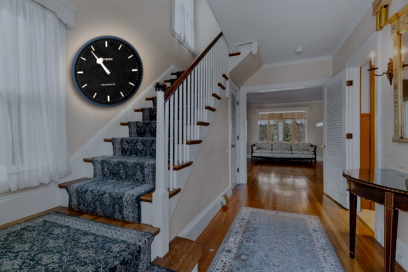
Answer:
10:54
